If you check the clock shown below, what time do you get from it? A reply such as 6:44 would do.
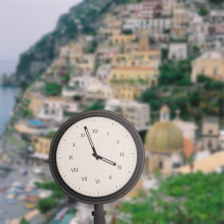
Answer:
3:57
